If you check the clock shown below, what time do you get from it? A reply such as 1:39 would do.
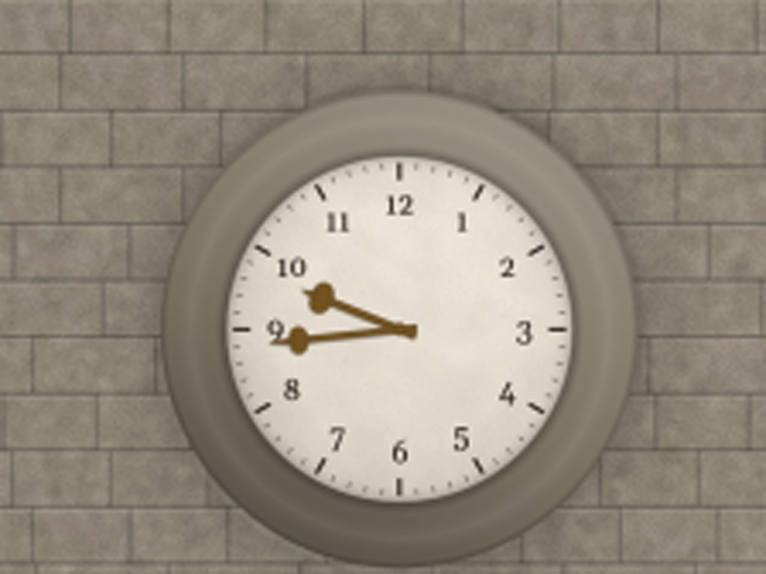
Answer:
9:44
